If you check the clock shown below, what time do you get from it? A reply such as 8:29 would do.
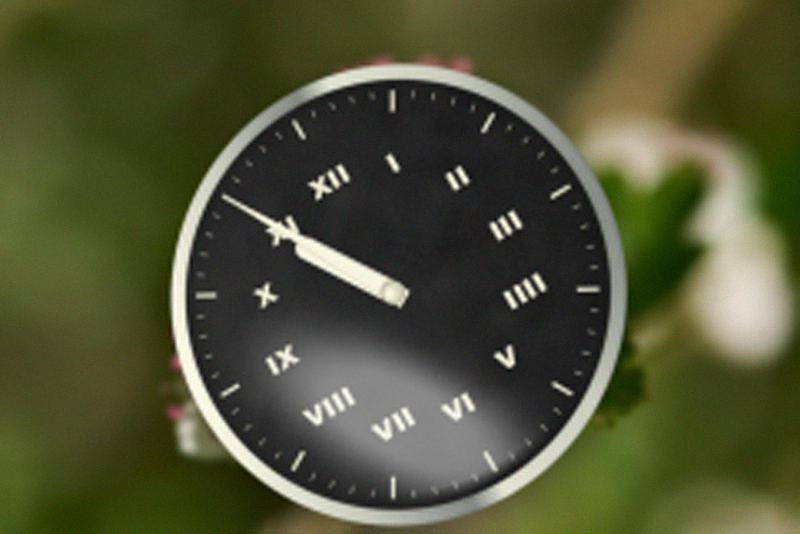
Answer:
10:55
